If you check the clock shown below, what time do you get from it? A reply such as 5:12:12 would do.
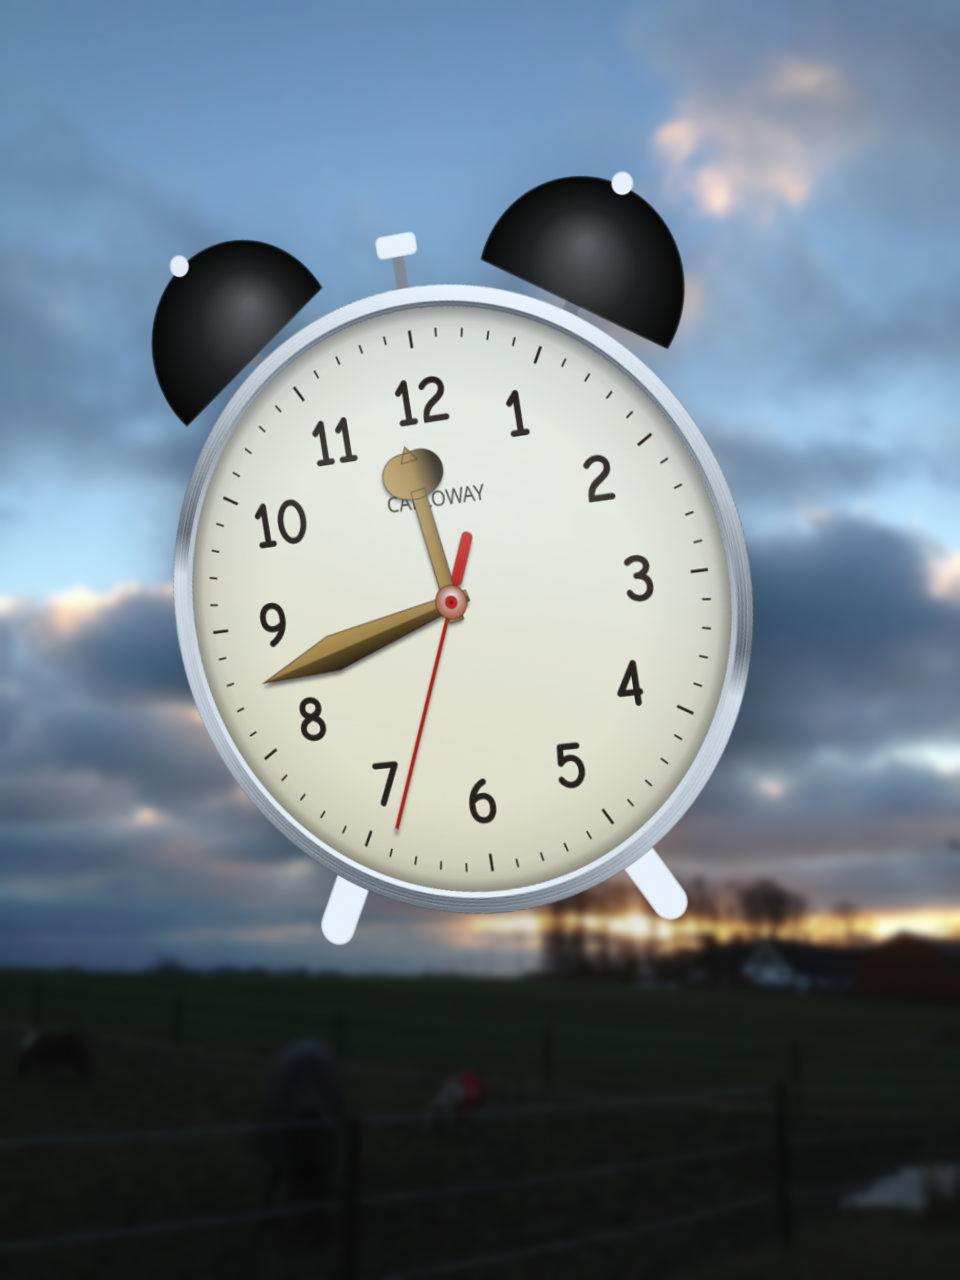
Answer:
11:42:34
